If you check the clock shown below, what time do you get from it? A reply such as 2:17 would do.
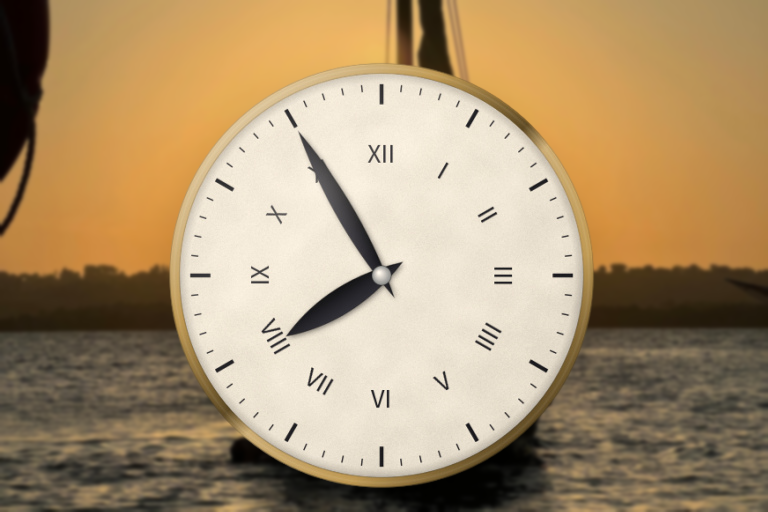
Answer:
7:55
